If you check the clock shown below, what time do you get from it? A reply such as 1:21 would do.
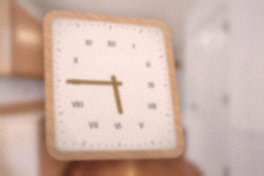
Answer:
5:45
